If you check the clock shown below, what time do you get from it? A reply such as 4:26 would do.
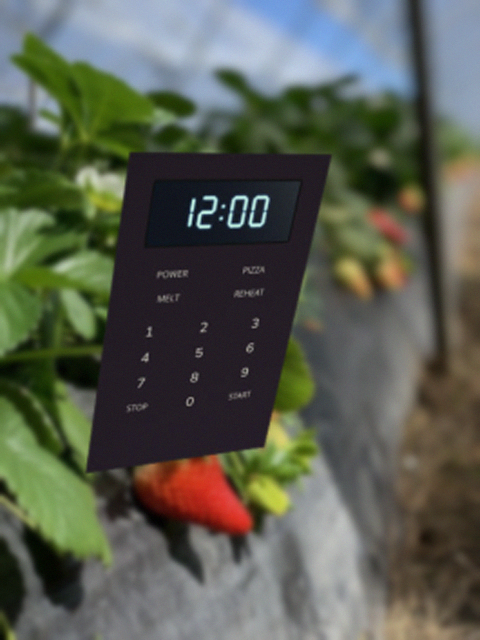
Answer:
12:00
